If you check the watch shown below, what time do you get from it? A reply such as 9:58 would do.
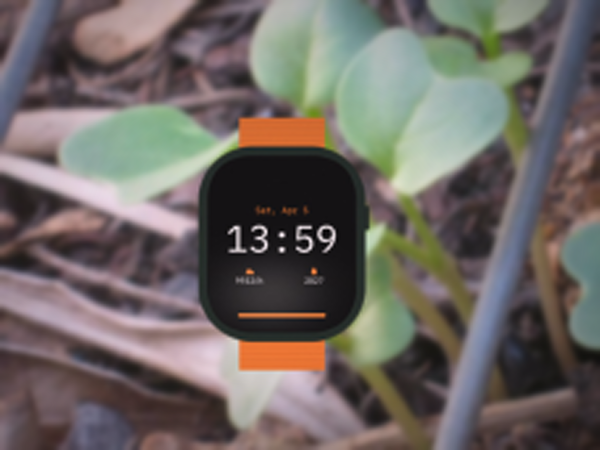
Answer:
13:59
